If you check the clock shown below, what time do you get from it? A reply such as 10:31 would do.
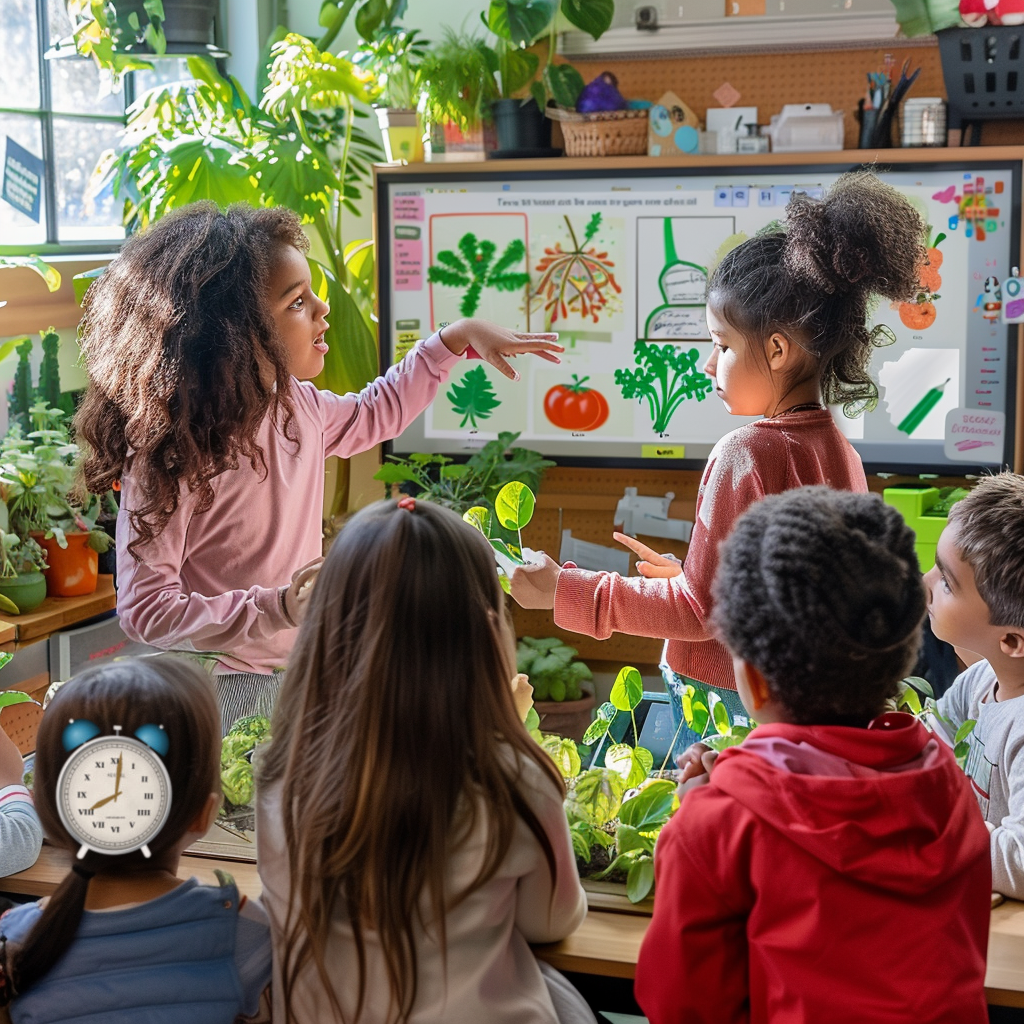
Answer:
8:01
